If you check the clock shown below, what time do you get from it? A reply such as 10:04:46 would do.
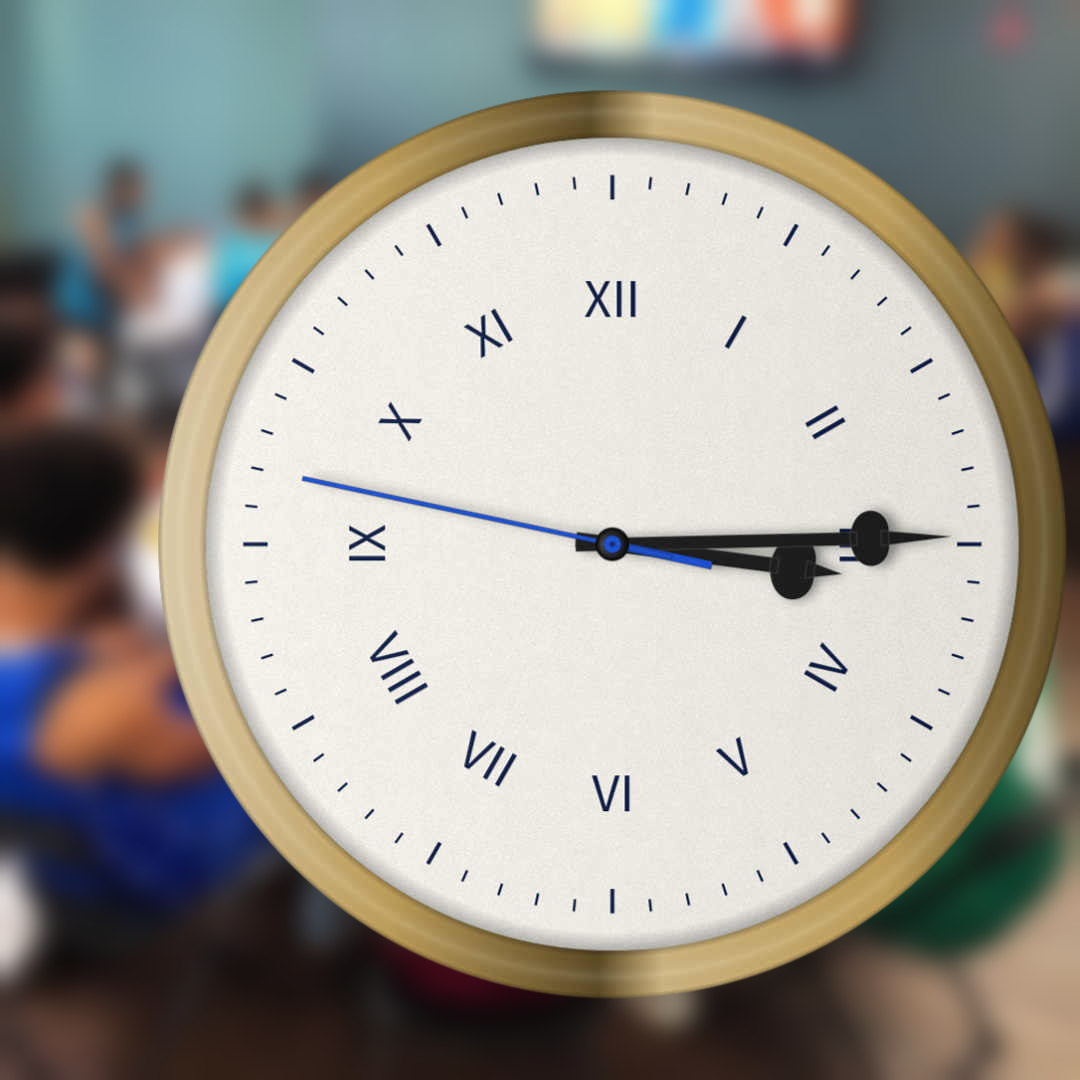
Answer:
3:14:47
